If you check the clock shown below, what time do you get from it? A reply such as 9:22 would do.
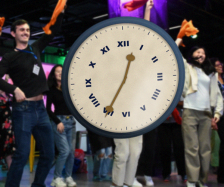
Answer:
12:35
